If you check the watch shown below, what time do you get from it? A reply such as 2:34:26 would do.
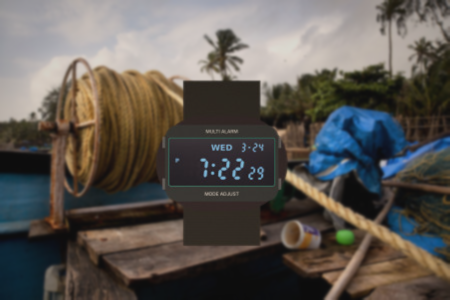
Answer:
7:22:29
